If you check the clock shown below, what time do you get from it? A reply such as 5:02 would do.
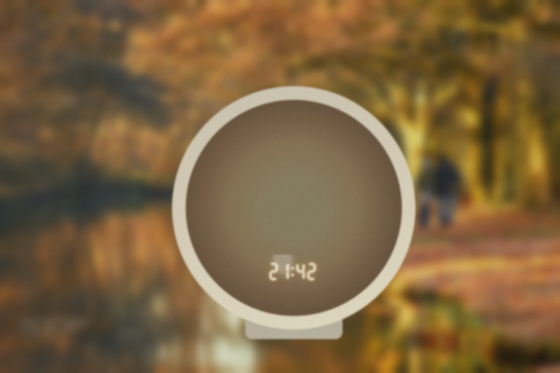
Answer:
21:42
